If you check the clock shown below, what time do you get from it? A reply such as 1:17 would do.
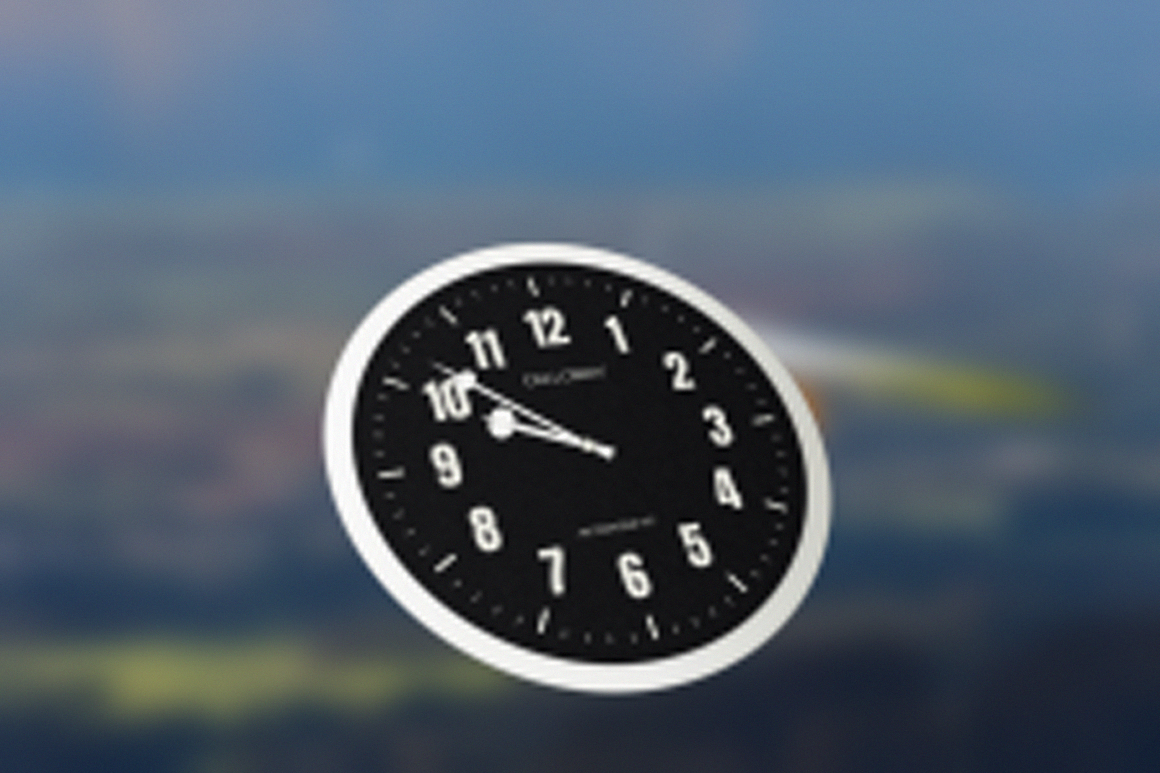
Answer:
9:52
